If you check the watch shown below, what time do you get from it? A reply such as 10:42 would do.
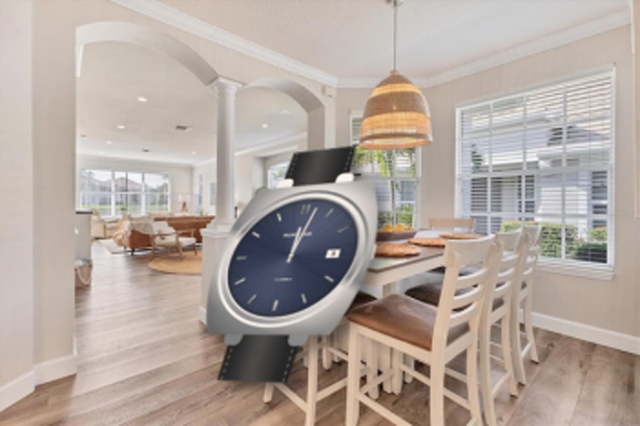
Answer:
12:02
